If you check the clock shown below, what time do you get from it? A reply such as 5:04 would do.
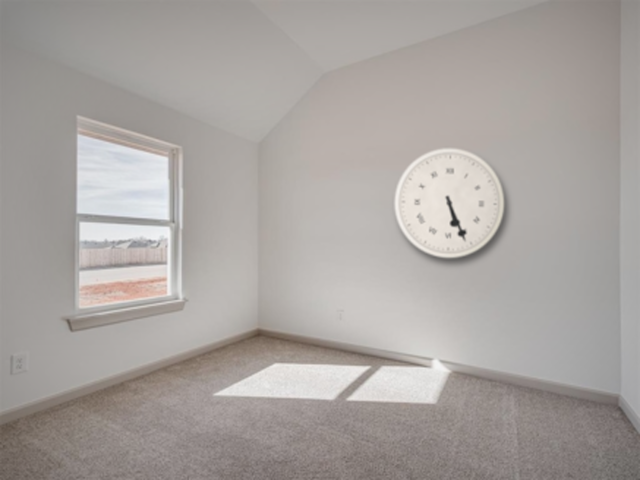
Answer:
5:26
